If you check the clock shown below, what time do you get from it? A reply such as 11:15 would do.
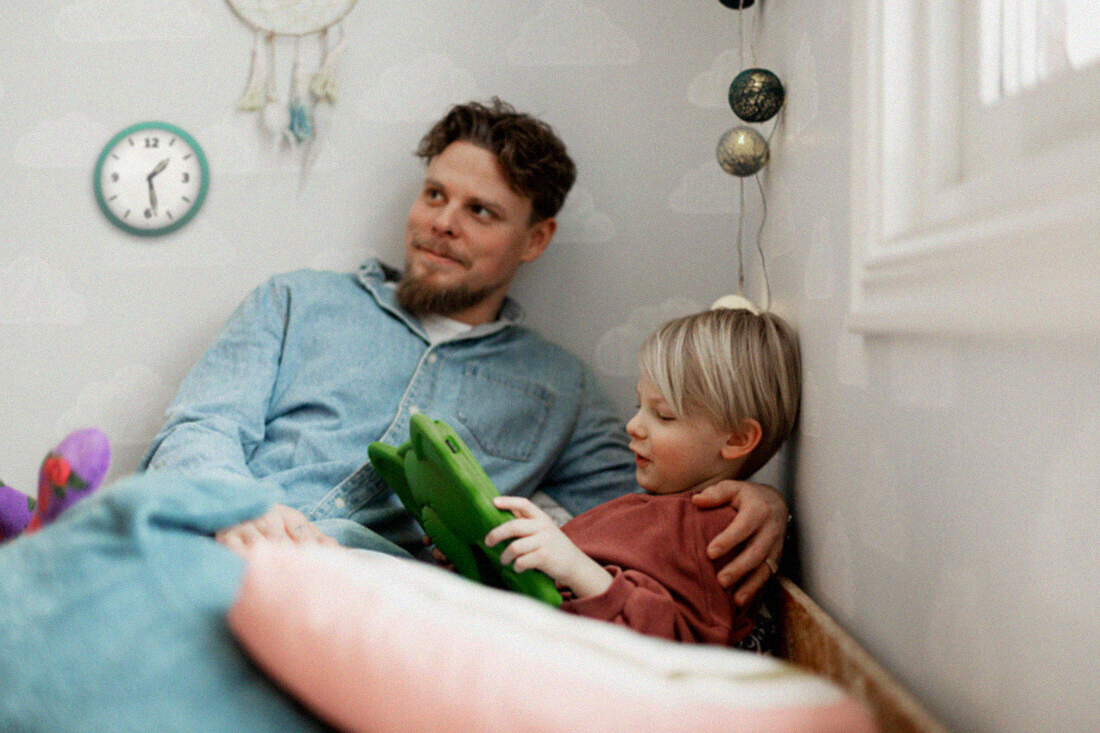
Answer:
1:28
